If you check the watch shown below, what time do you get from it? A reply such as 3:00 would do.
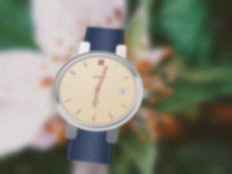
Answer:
6:02
